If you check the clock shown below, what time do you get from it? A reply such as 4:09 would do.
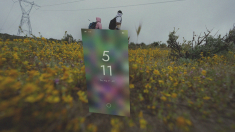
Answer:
5:11
